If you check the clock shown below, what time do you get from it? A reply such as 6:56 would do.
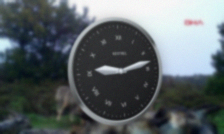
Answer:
9:13
